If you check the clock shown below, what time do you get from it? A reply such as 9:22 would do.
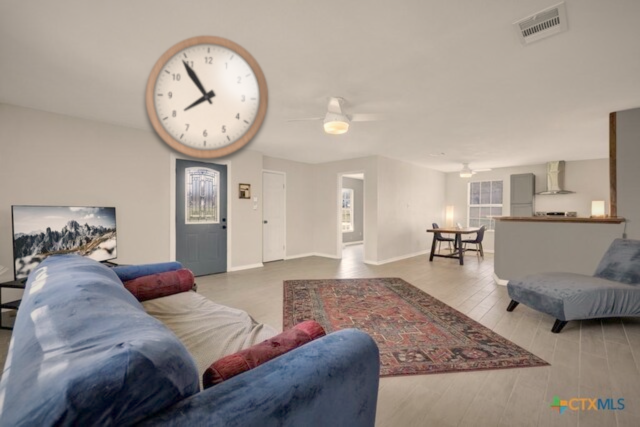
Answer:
7:54
